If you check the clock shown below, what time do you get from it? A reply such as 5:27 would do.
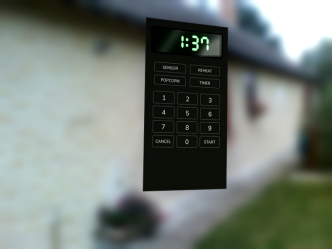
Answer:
1:37
